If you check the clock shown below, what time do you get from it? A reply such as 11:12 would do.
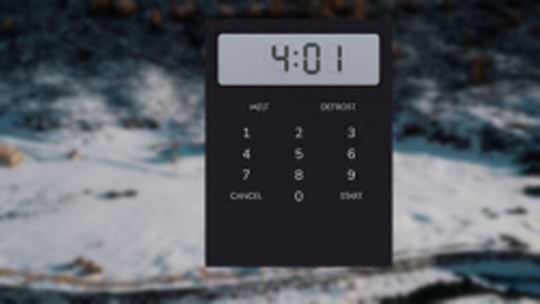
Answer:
4:01
